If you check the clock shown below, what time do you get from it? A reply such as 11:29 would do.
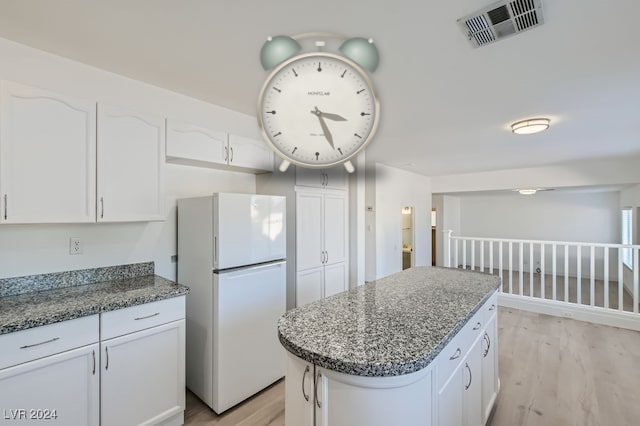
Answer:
3:26
